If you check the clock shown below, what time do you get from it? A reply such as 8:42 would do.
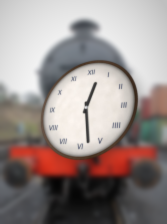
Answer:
12:28
